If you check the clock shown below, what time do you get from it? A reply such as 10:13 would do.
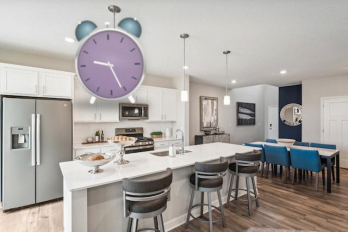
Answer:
9:26
